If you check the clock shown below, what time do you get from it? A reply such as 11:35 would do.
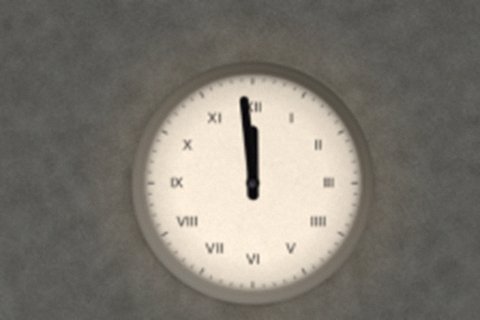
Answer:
11:59
